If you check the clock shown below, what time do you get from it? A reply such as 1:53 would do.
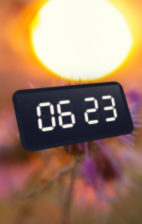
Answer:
6:23
